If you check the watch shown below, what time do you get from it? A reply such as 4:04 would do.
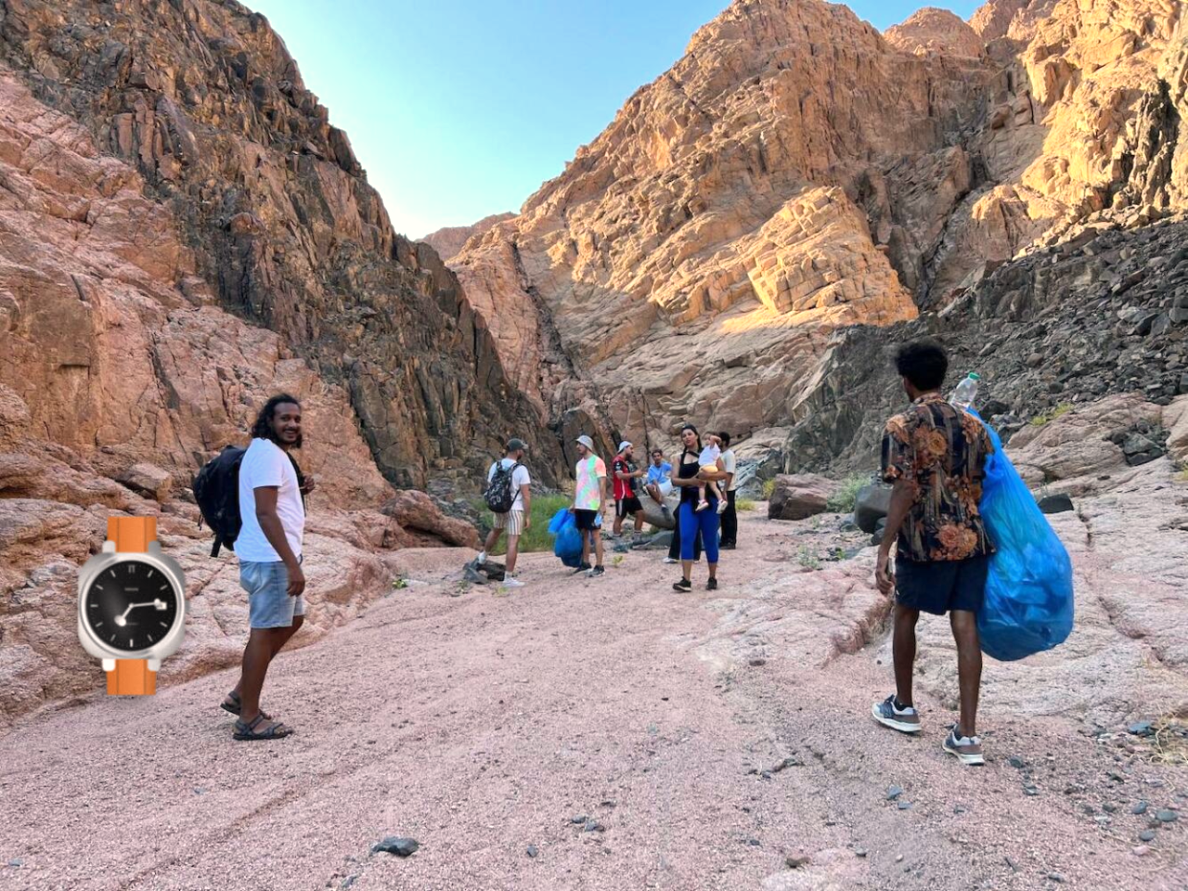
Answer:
7:14
